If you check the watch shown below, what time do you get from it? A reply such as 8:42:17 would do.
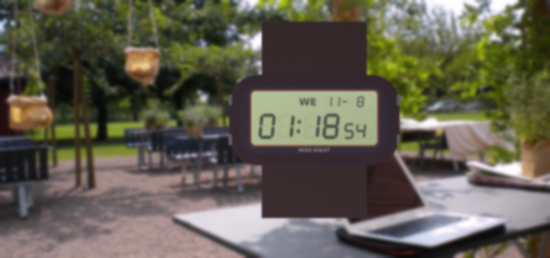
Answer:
1:18:54
